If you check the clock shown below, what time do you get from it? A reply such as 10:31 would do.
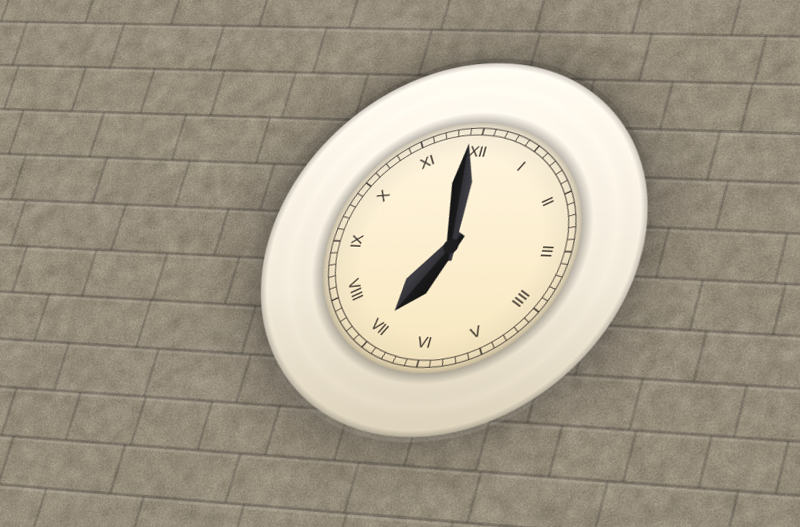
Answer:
6:59
